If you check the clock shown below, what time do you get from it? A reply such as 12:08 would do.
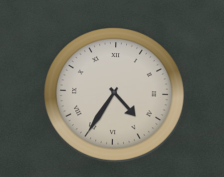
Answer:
4:35
